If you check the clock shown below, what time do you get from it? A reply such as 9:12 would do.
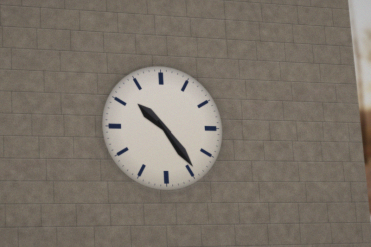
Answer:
10:24
